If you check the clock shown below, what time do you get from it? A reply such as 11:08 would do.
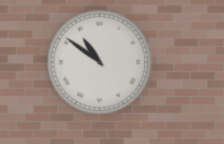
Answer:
10:51
